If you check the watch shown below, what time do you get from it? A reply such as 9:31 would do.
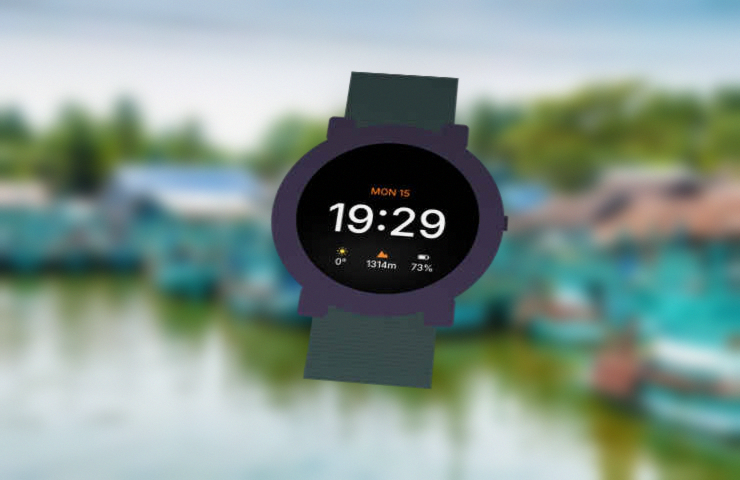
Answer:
19:29
